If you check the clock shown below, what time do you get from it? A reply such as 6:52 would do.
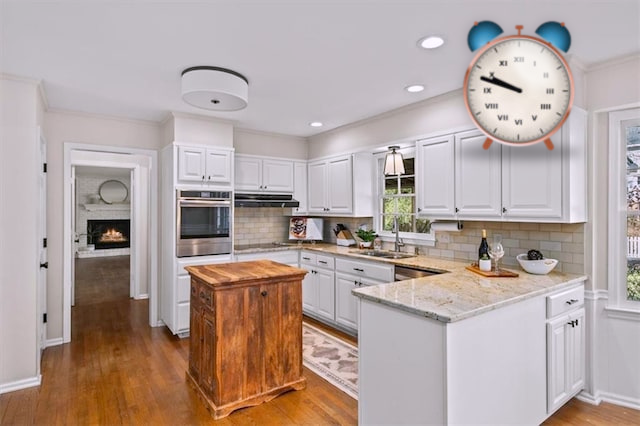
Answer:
9:48
